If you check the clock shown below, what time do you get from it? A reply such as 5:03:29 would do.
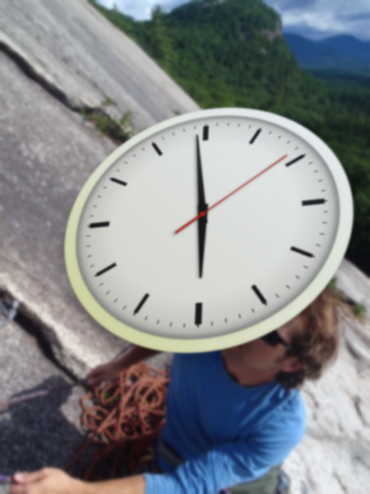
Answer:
5:59:09
